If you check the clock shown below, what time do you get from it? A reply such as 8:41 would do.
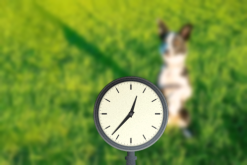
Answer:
12:37
